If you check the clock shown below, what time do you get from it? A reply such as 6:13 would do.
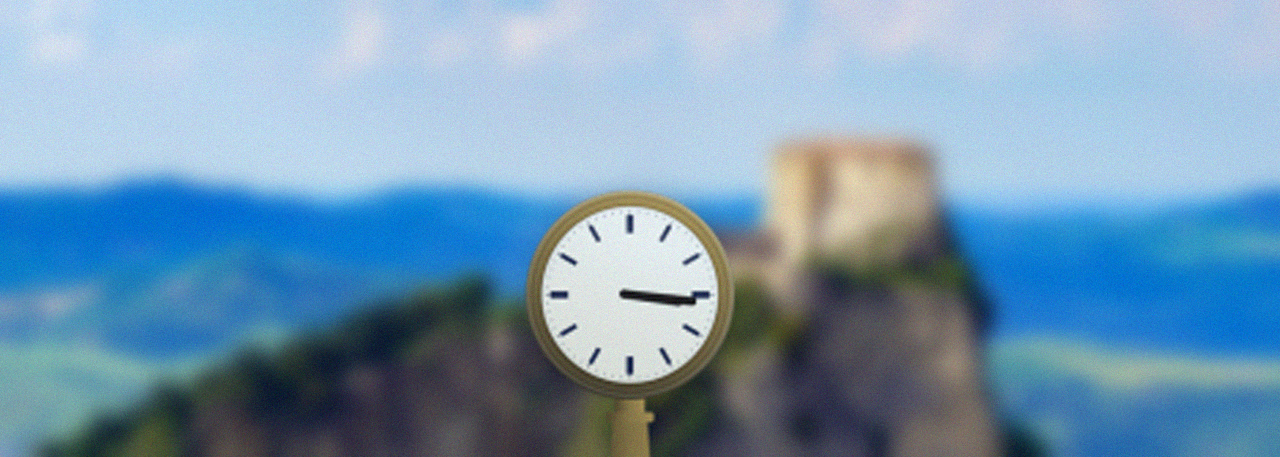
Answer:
3:16
